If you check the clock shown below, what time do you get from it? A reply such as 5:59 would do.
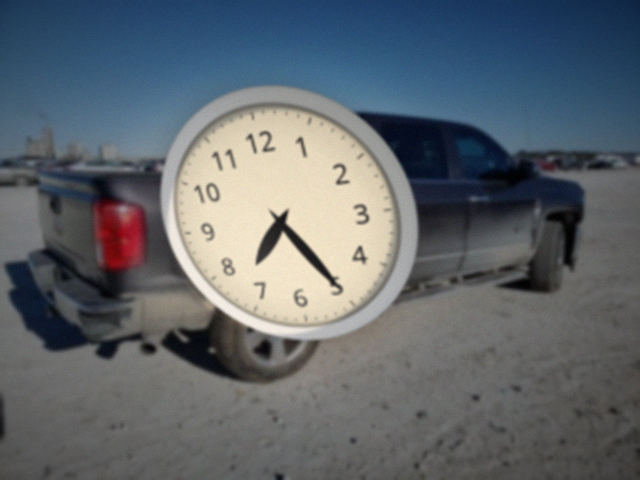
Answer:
7:25
